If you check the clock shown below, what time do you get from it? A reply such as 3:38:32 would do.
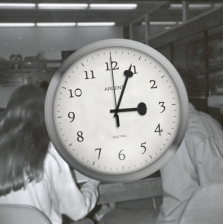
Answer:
3:04:00
